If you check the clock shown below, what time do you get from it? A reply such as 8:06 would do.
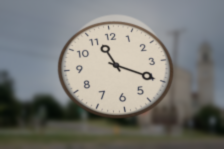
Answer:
11:20
